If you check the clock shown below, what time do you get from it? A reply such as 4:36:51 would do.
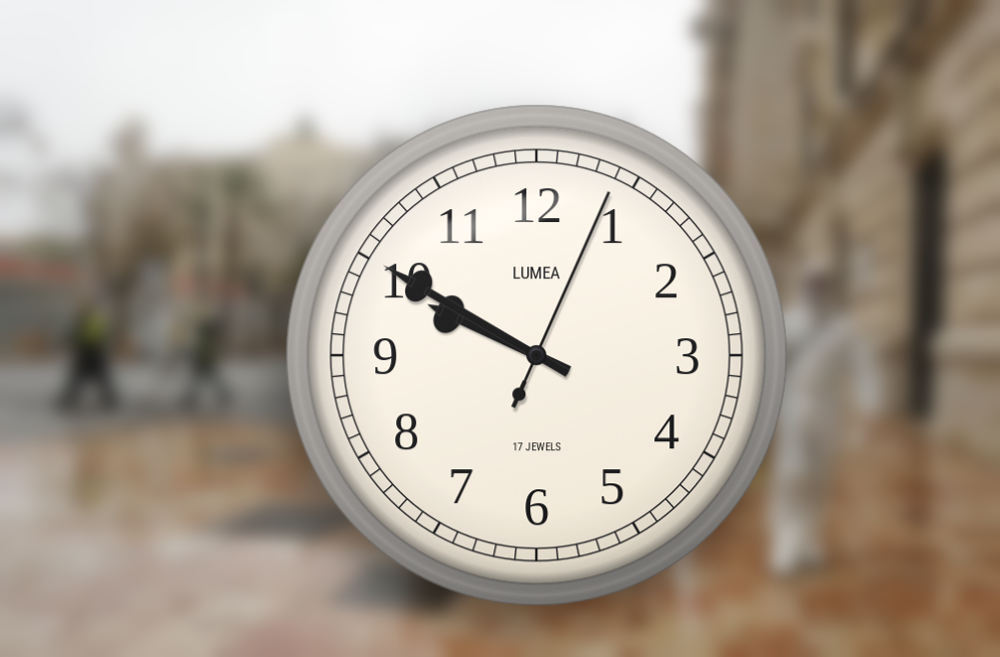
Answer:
9:50:04
